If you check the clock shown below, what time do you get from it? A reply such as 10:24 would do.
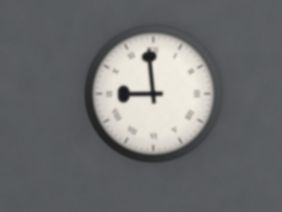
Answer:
8:59
